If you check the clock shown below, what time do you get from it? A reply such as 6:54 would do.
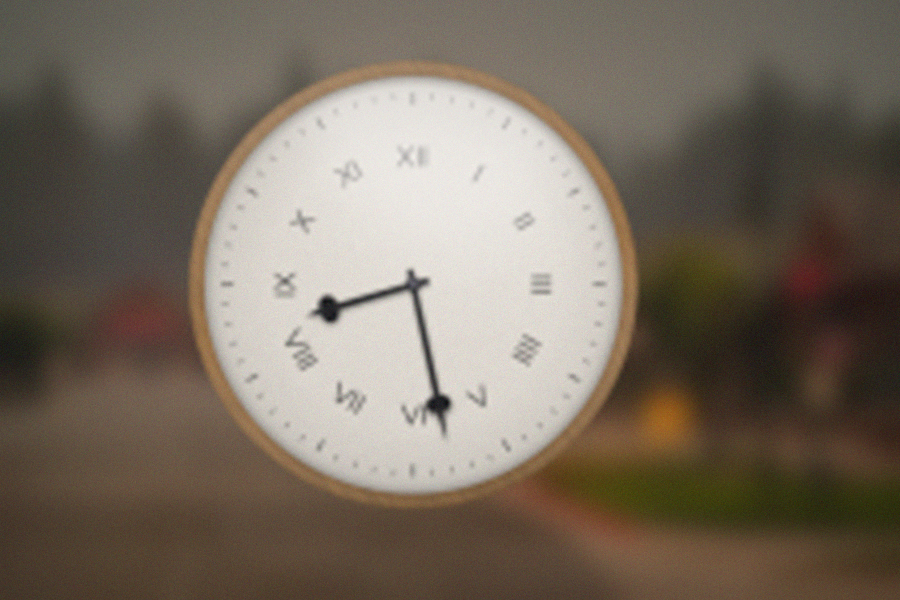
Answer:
8:28
